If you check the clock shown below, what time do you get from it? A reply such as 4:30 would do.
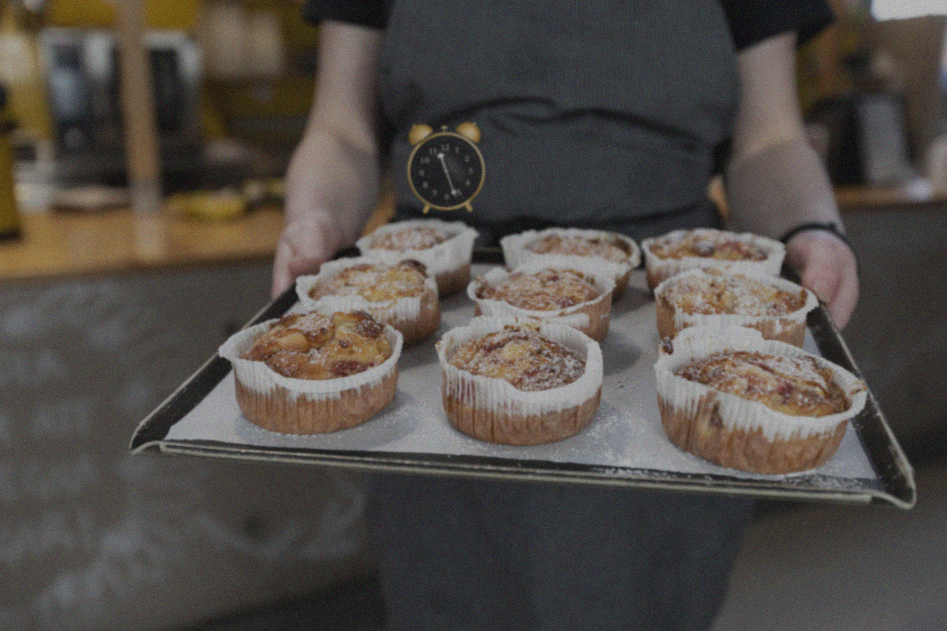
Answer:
11:27
